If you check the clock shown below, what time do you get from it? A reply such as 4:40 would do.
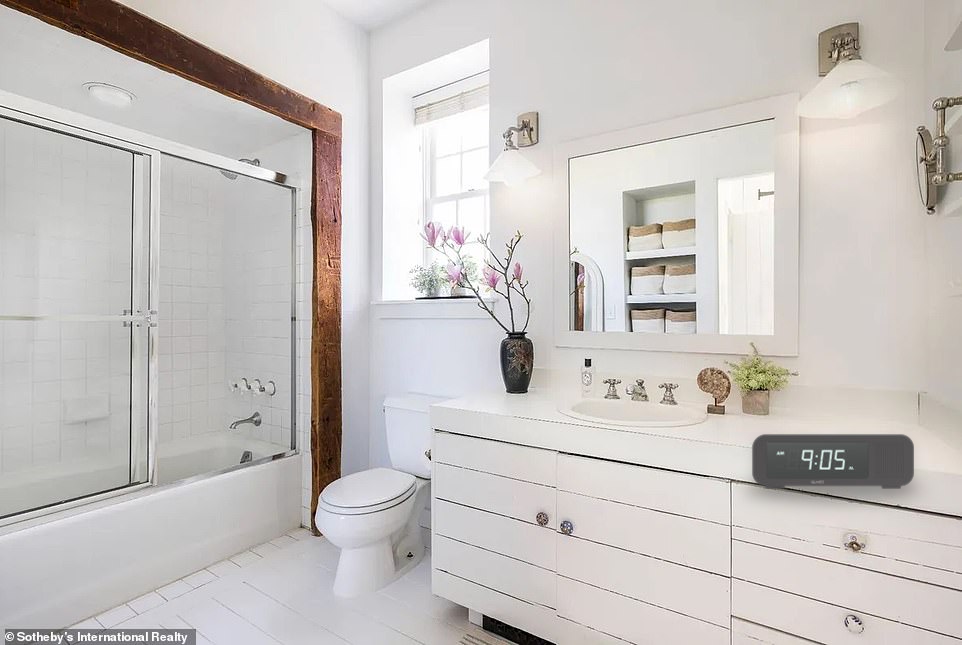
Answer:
9:05
